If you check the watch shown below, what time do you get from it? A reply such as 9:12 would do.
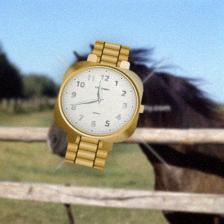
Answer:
11:41
